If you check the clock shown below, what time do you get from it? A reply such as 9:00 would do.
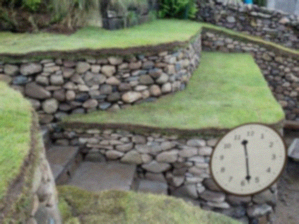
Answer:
11:28
